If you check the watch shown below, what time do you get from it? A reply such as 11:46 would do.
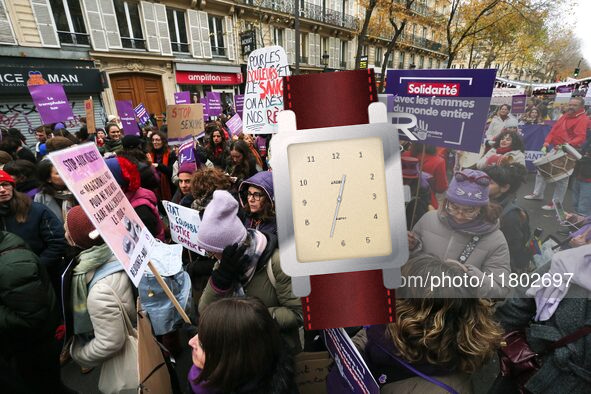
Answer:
12:33
